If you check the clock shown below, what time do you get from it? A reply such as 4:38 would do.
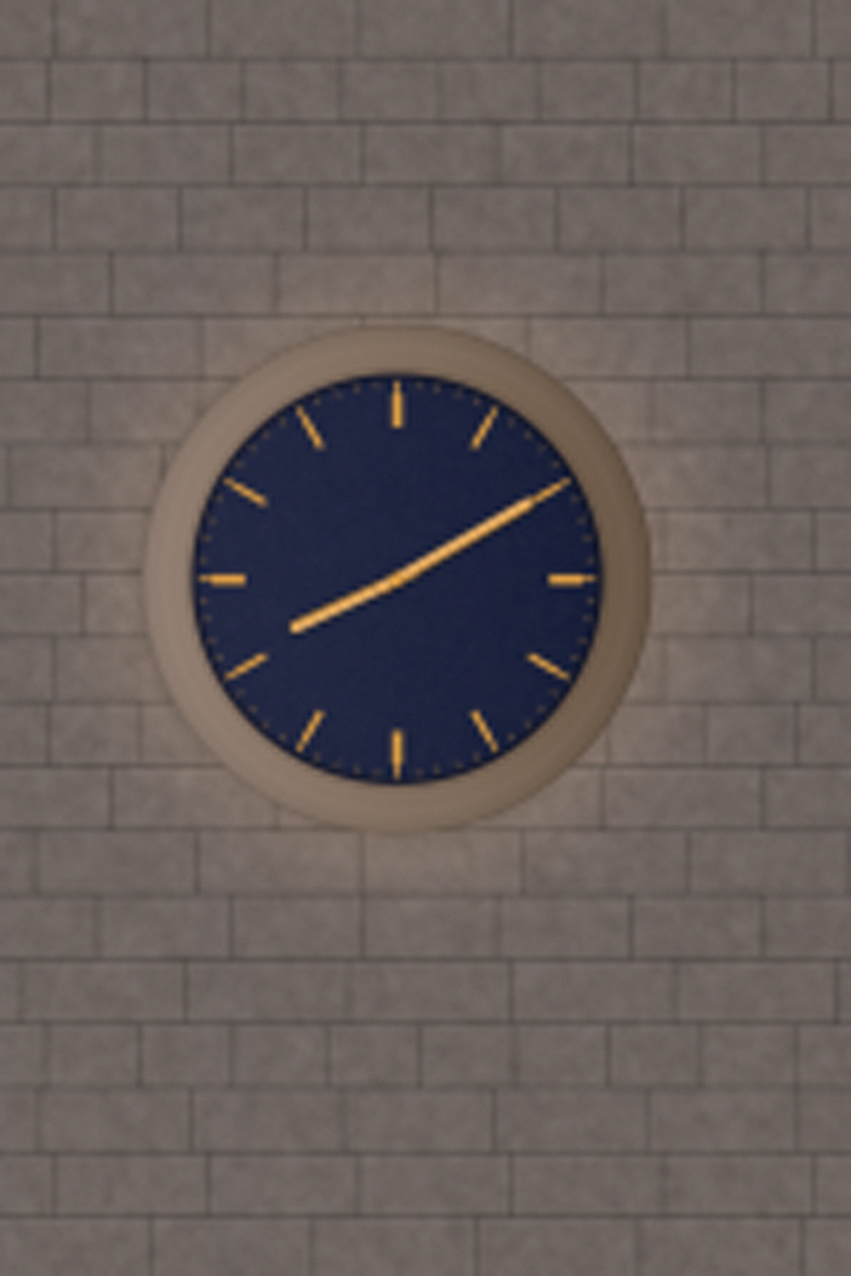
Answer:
8:10
